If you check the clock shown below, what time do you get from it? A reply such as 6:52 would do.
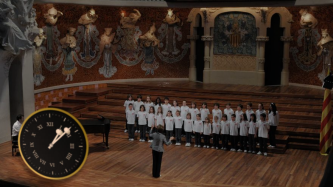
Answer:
1:08
